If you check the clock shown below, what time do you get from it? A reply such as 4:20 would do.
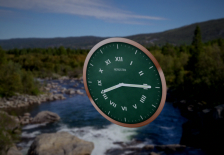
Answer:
8:15
